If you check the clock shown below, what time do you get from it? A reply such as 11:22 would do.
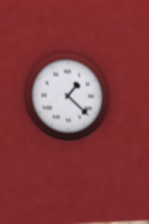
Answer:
1:22
